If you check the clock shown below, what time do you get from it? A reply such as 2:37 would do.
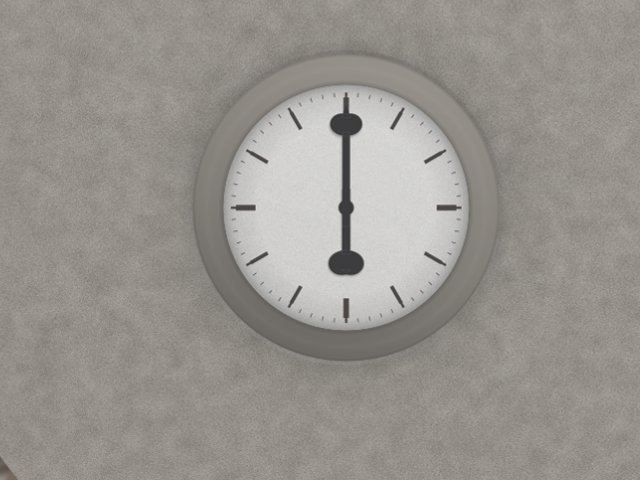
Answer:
6:00
